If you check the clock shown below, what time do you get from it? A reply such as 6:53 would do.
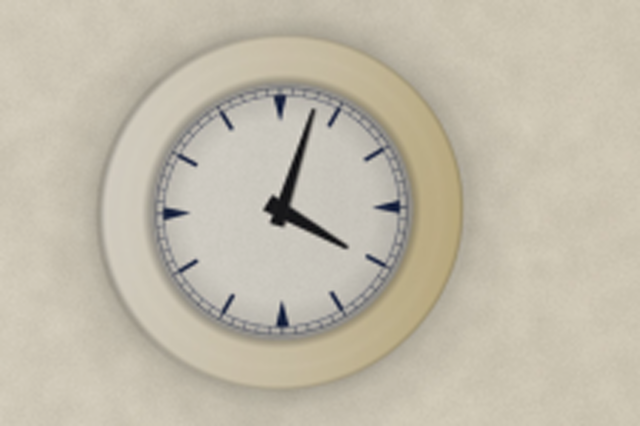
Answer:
4:03
